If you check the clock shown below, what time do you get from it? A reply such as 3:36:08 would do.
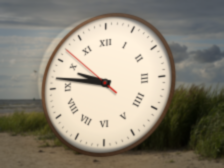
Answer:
9:46:52
